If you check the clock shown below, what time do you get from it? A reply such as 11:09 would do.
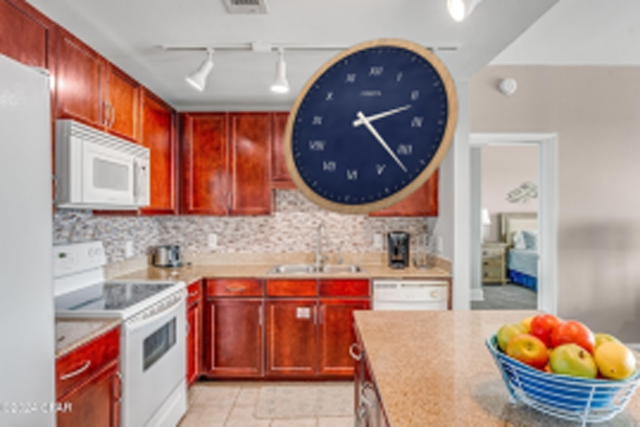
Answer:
2:22
